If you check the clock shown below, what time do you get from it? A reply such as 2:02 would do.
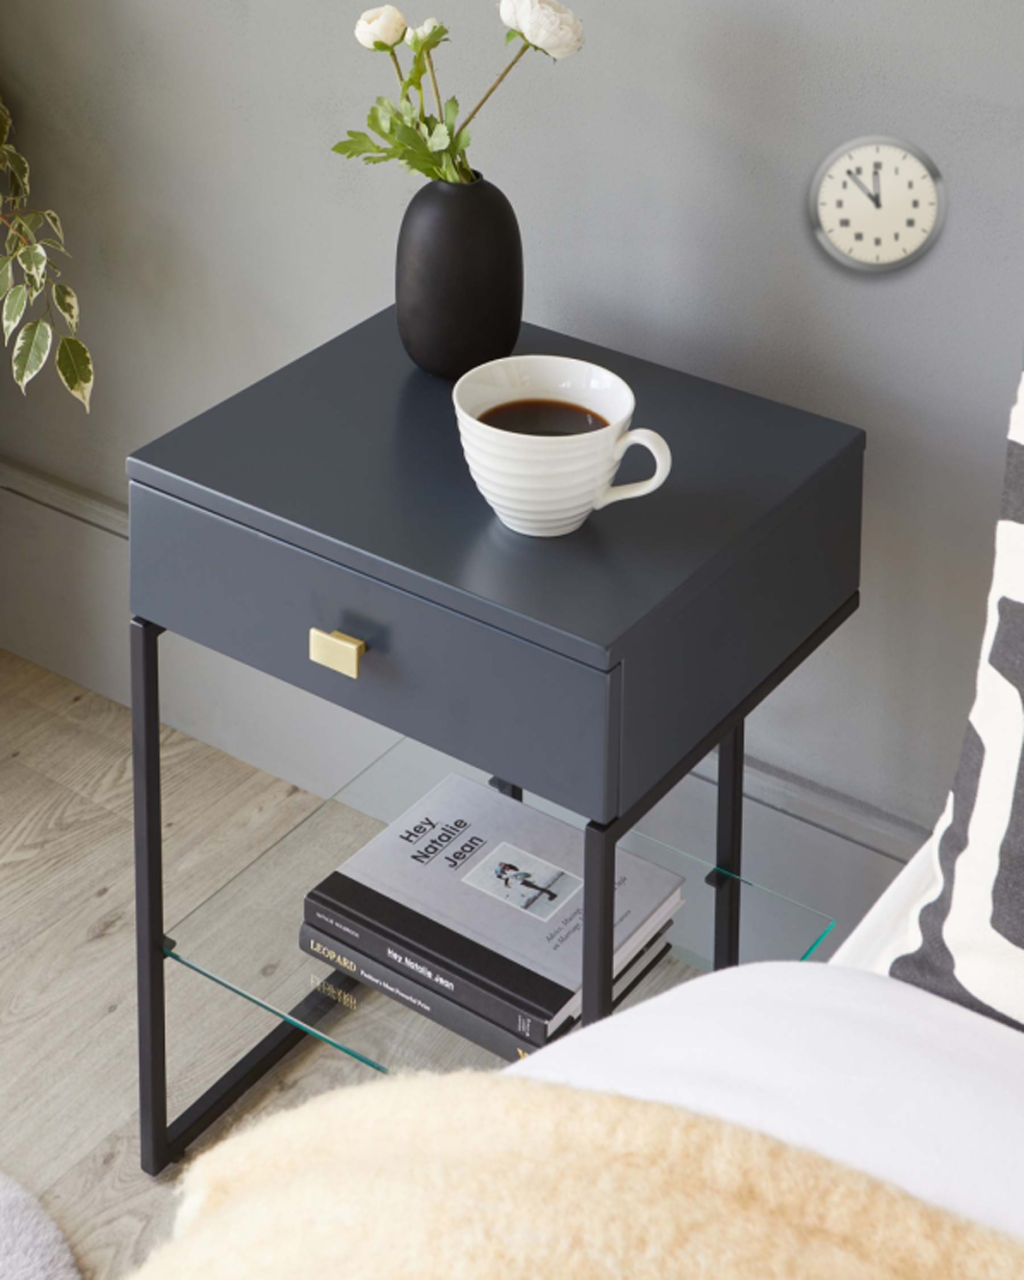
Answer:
11:53
